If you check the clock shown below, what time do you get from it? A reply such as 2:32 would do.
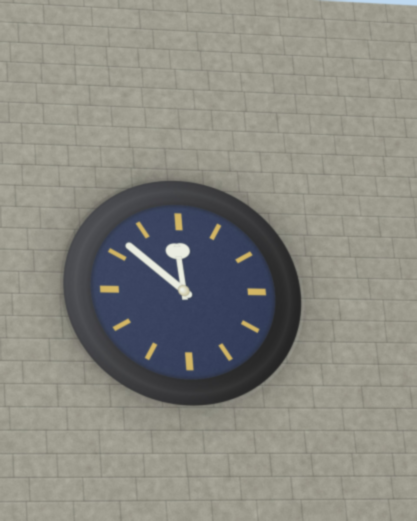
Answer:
11:52
